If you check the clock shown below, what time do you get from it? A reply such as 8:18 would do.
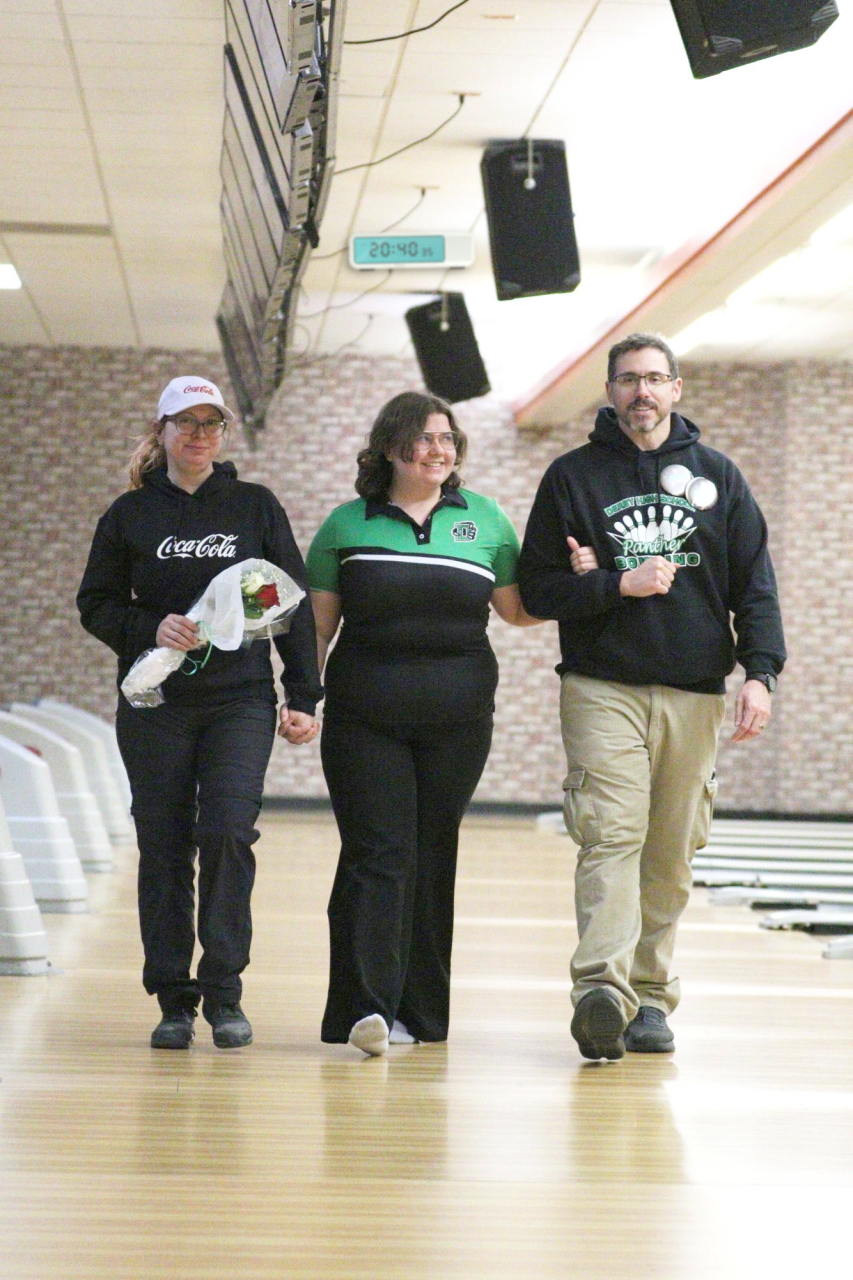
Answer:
20:40
